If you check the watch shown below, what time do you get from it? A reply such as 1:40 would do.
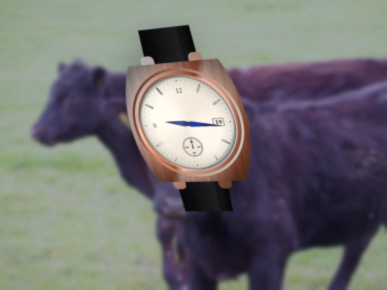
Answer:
9:16
